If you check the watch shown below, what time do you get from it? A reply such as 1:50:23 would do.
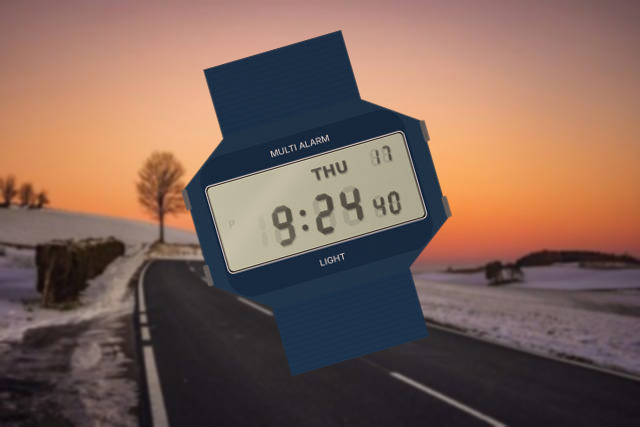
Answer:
9:24:40
